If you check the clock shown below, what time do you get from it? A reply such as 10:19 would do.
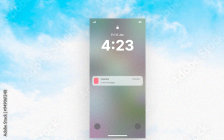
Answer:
4:23
